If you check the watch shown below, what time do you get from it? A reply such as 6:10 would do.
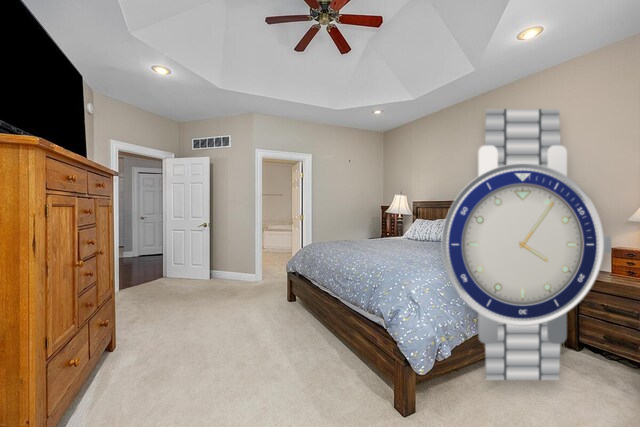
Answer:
4:06
